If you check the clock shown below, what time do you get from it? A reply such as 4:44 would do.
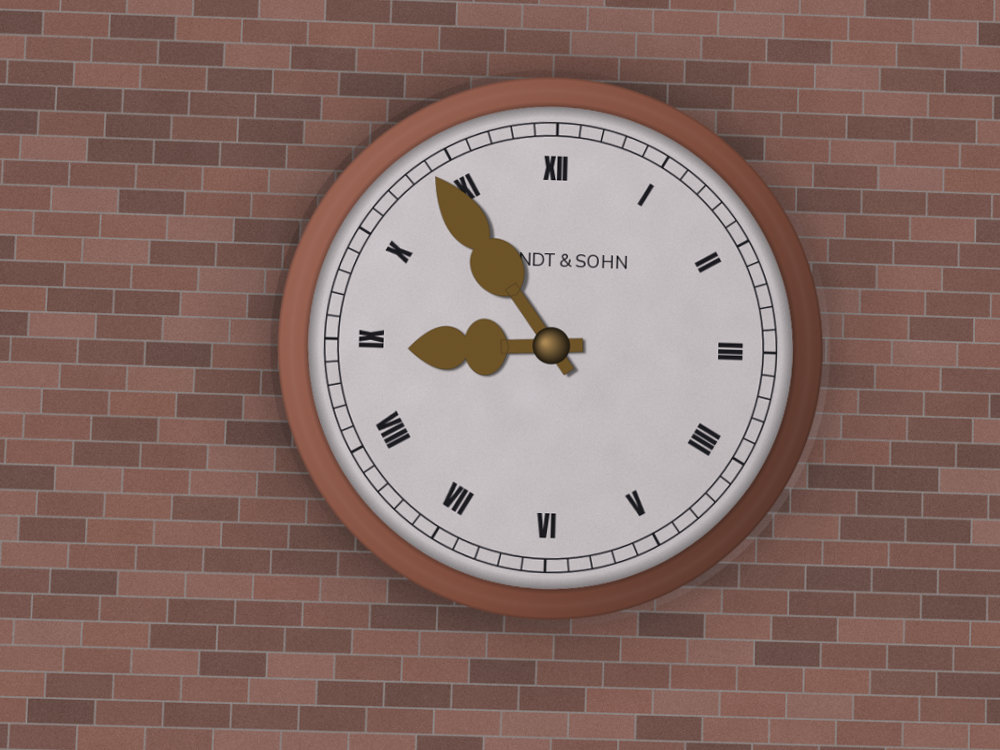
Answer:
8:54
